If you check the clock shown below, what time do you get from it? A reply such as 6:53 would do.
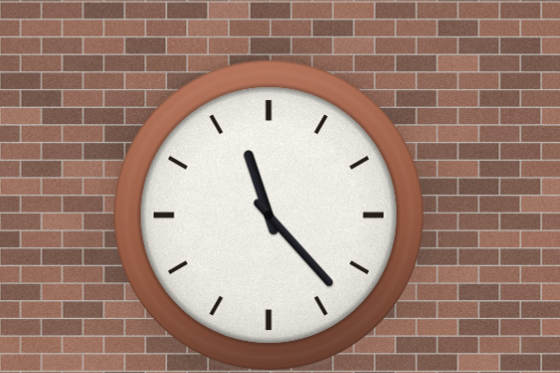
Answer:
11:23
